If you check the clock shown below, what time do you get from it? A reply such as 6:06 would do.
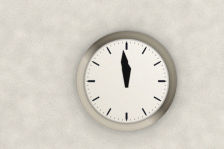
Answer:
11:59
